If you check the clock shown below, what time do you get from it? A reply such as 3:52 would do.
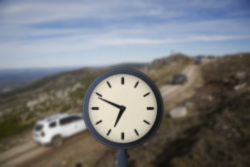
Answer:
6:49
